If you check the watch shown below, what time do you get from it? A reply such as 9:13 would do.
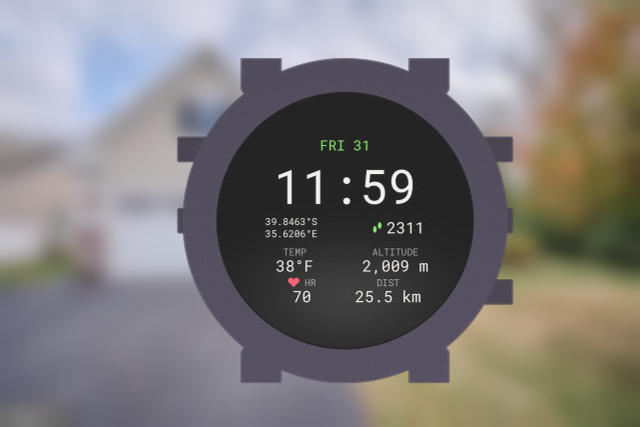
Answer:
11:59
